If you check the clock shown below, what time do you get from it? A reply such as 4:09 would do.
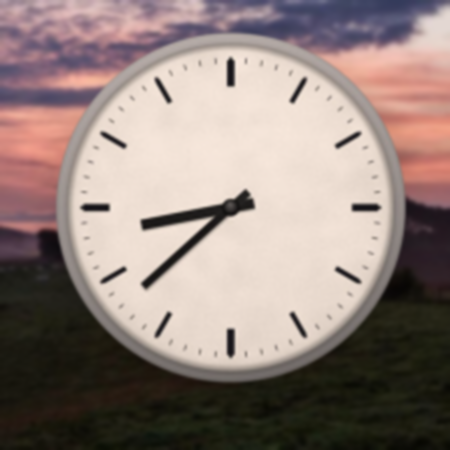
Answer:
8:38
